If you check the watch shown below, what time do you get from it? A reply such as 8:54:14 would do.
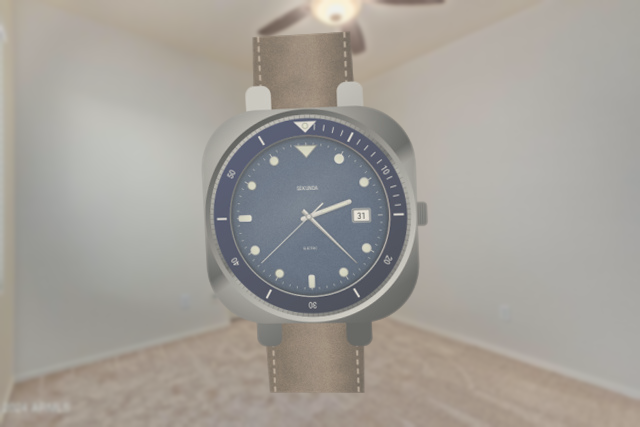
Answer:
2:22:38
